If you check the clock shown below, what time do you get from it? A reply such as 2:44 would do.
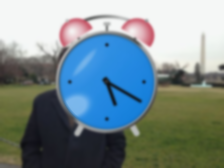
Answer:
5:20
